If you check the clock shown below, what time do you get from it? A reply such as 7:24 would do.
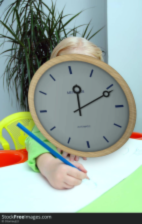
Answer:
12:11
